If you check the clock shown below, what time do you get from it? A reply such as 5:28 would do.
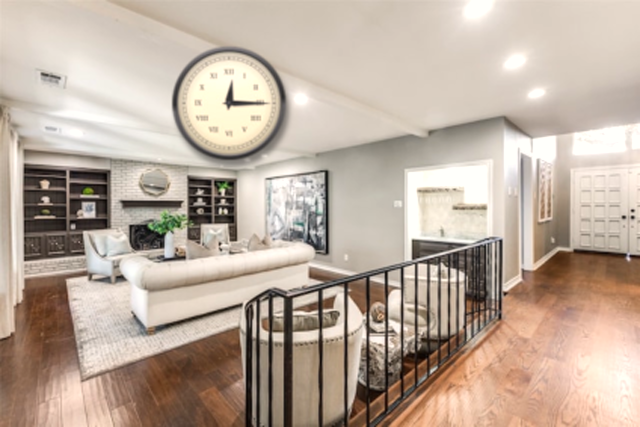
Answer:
12:15
